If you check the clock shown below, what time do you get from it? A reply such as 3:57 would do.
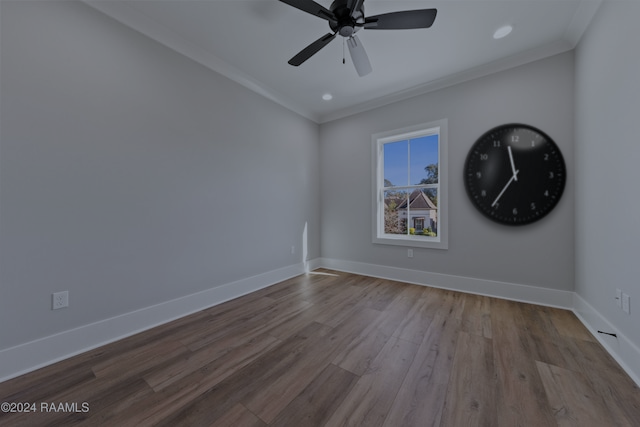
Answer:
11:36
